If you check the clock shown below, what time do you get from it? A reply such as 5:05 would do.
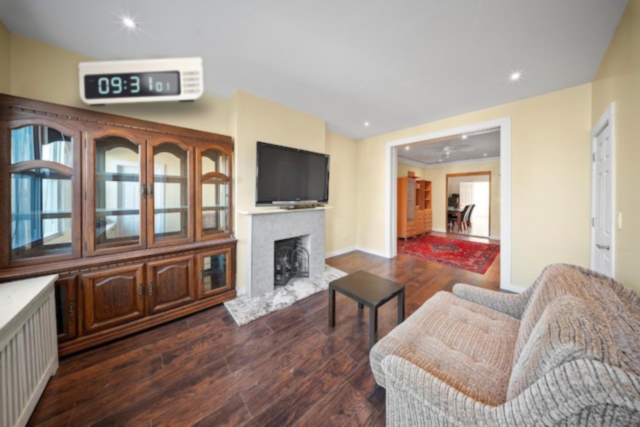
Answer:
9:31
